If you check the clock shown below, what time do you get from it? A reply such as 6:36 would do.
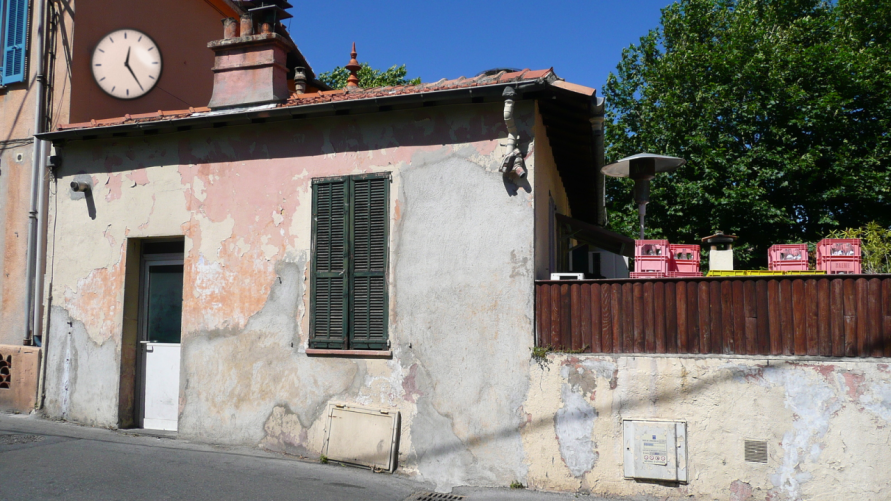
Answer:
12:25
